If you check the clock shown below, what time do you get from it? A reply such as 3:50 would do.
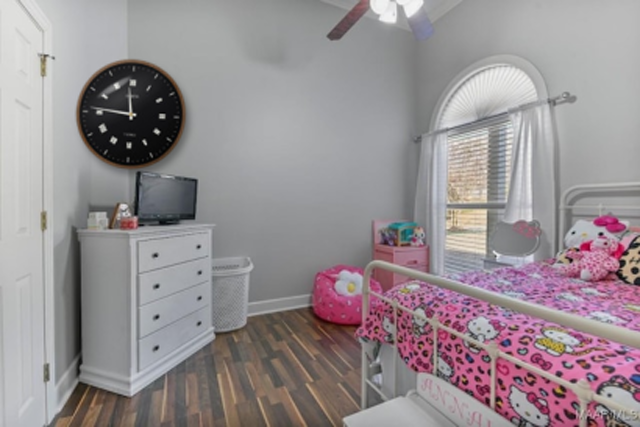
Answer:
11:46
